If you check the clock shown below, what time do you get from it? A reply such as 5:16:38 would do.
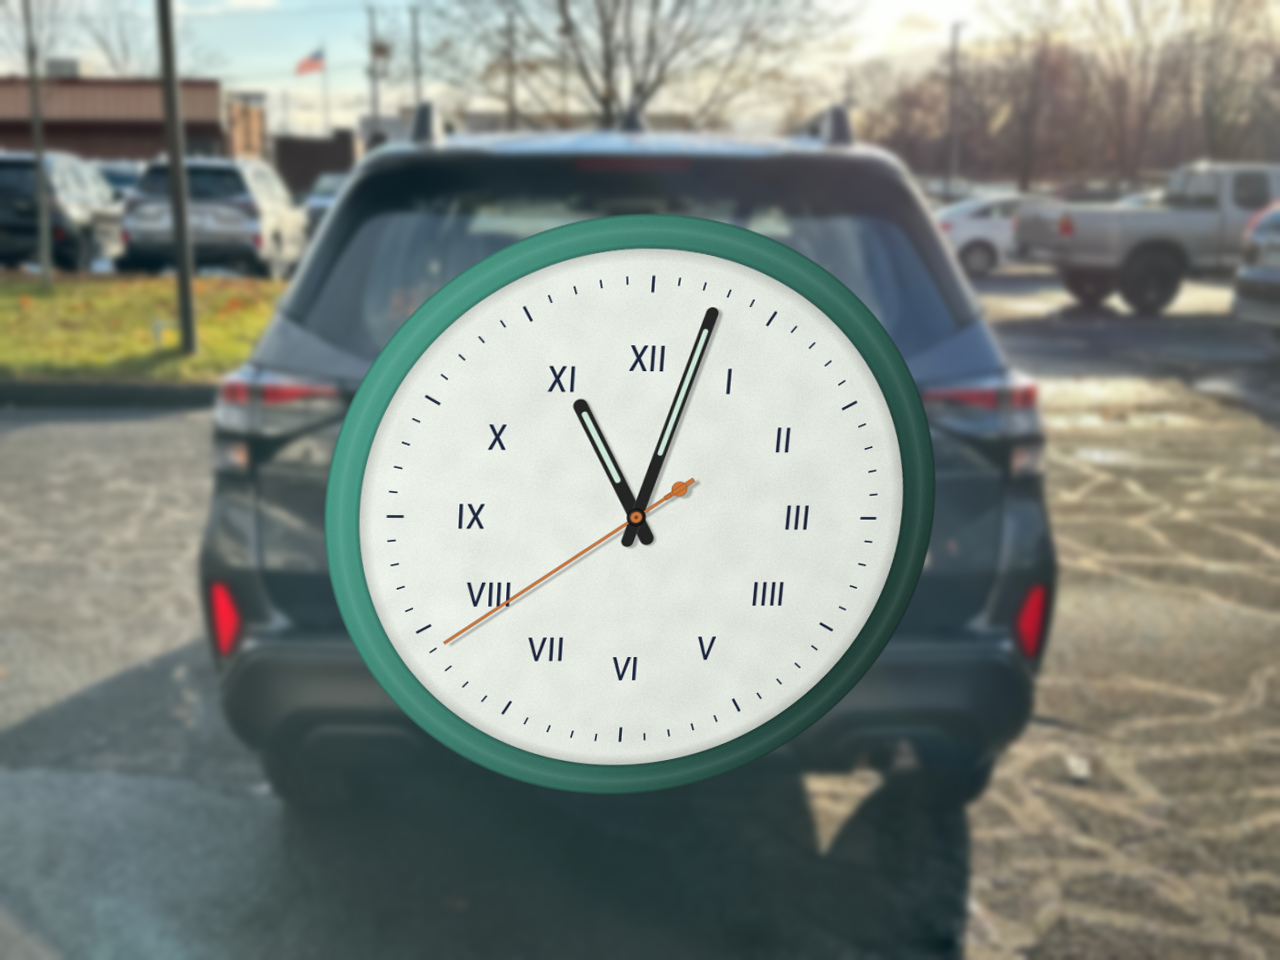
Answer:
11:02:39
